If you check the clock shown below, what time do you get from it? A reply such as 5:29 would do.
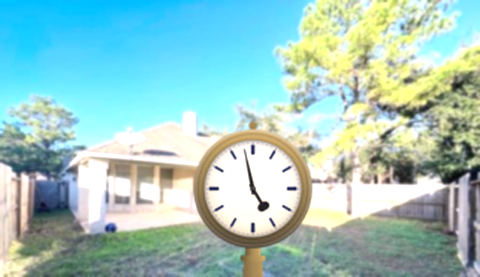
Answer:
4:58
